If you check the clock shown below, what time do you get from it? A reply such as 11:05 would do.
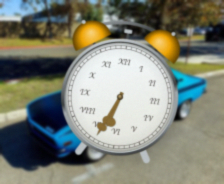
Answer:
6:34
